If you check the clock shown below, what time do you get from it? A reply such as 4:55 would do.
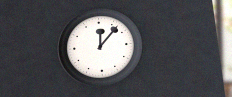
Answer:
12:07
